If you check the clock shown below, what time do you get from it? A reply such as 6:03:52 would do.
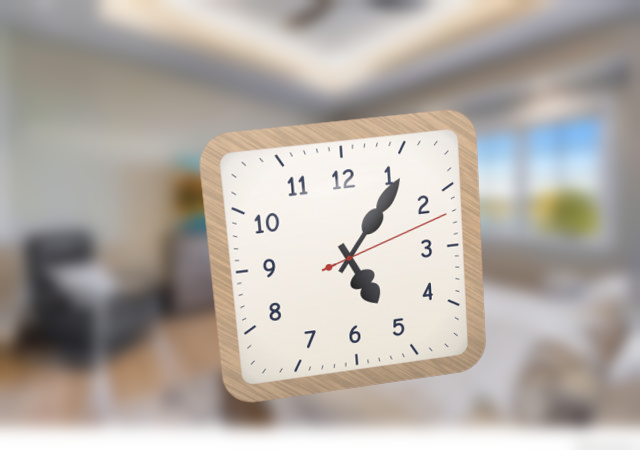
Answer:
5:06:12
